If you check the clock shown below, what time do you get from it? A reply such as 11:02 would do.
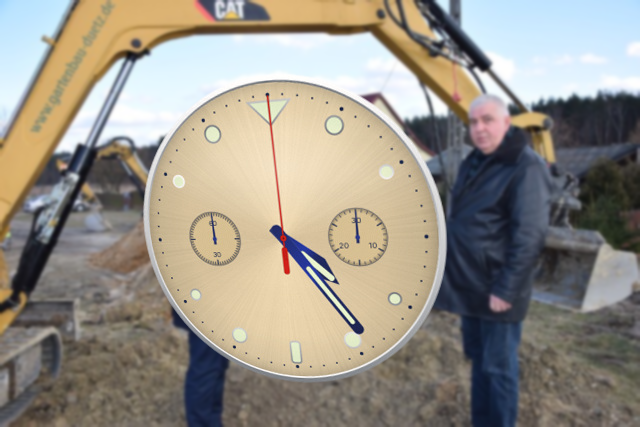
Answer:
4:24
